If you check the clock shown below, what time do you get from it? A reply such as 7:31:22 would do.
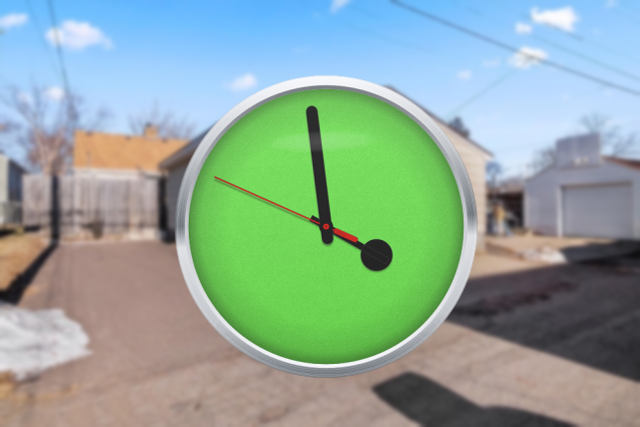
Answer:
3:58:49
